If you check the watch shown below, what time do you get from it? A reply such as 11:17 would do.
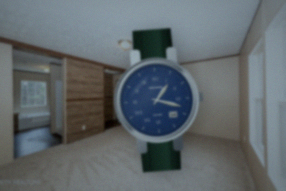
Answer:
1:18
